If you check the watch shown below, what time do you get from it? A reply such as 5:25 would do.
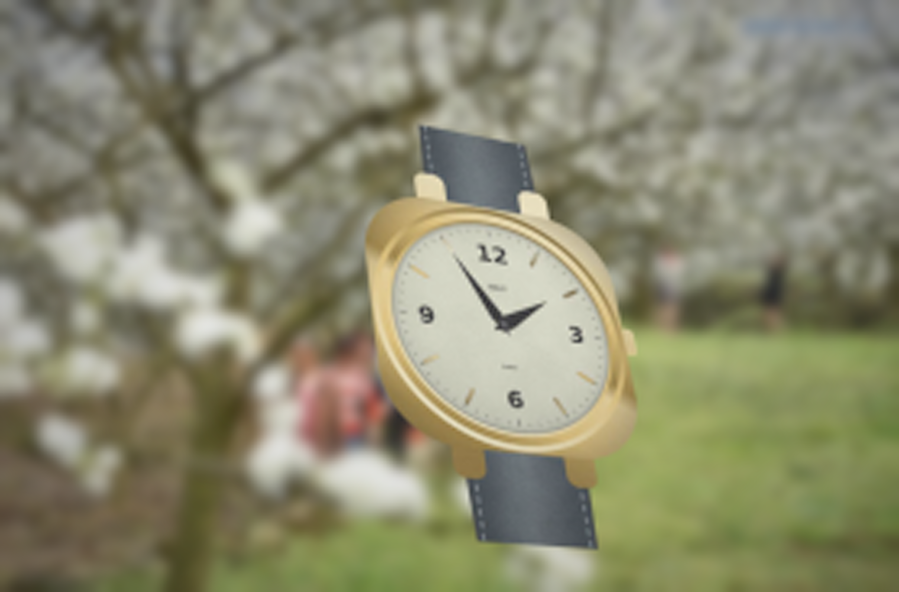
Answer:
1:55
